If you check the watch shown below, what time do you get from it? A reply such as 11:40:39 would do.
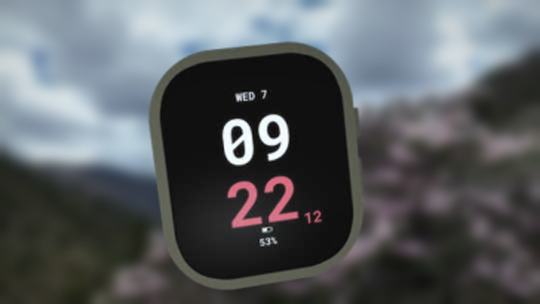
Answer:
9:22:12
